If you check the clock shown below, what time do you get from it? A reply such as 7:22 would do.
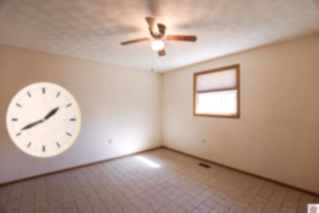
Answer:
1:41
